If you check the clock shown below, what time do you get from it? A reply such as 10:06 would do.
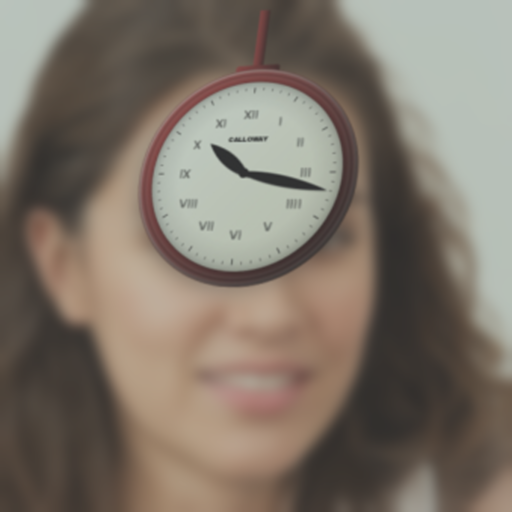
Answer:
10:17
